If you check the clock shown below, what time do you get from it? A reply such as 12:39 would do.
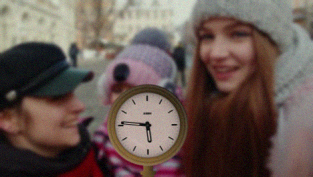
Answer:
5:46
